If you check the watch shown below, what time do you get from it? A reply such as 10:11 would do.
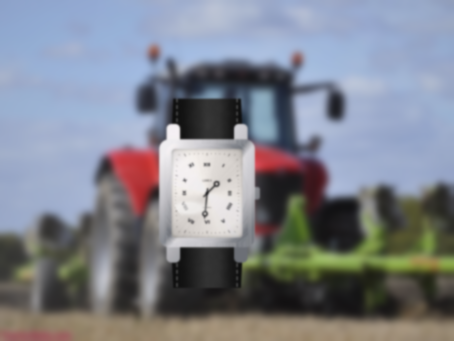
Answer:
1:31
